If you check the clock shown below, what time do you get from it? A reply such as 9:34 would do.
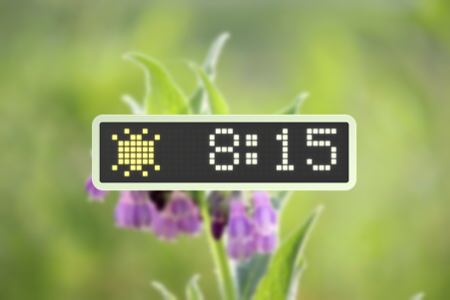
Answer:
8:15
